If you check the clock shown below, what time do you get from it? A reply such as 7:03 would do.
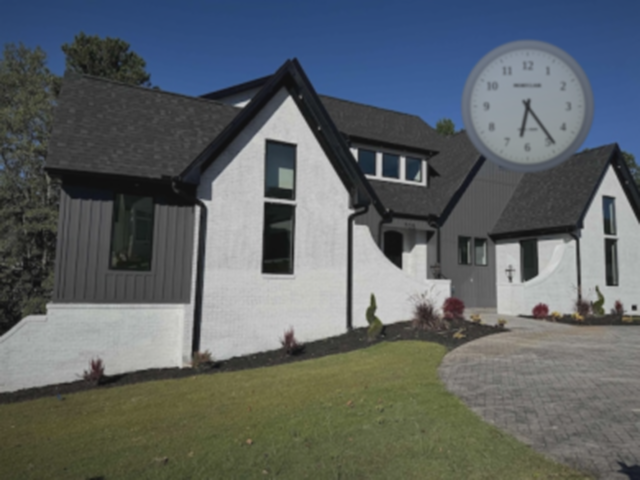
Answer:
6:24
